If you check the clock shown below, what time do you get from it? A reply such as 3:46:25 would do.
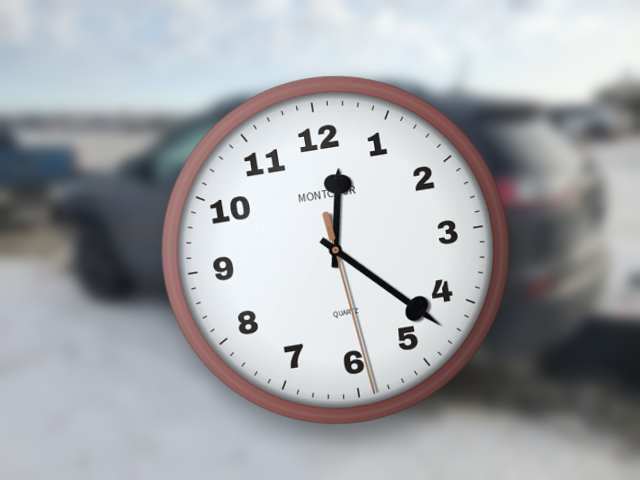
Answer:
12:22:29
